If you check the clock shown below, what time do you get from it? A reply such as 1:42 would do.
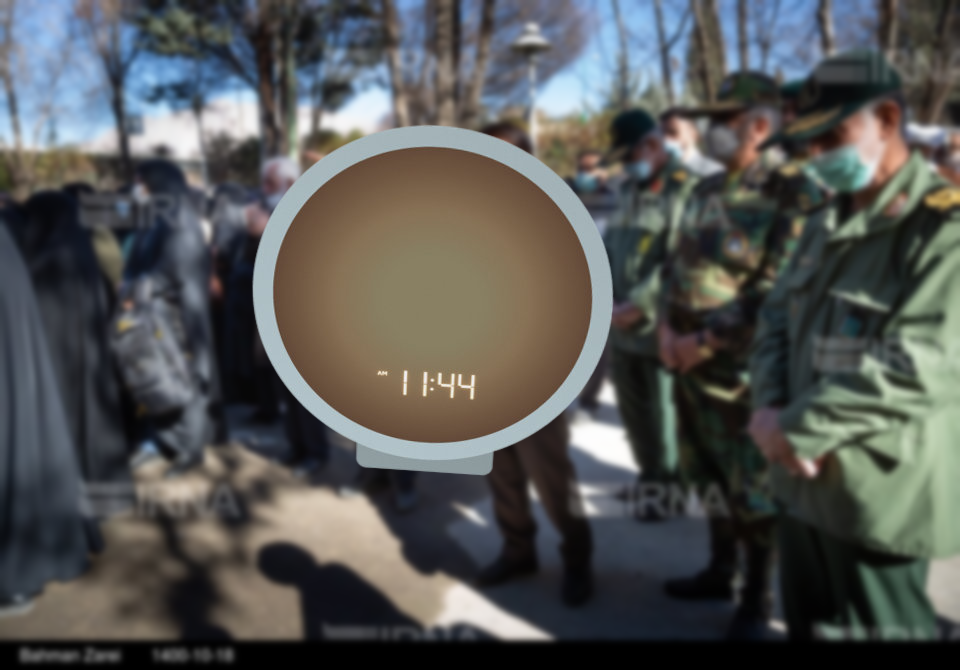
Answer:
11:44
